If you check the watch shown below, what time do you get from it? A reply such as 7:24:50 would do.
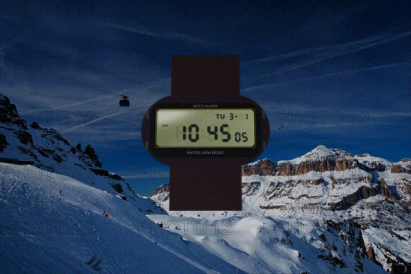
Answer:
10:45:05
